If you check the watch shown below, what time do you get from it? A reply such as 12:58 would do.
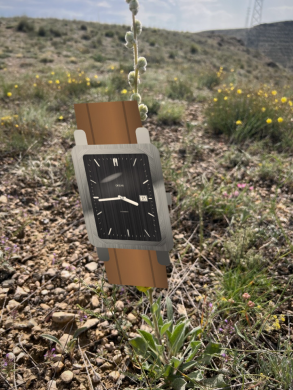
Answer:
3:44
